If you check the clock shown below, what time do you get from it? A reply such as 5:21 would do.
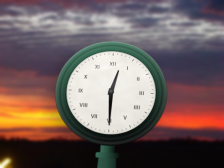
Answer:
12:30
